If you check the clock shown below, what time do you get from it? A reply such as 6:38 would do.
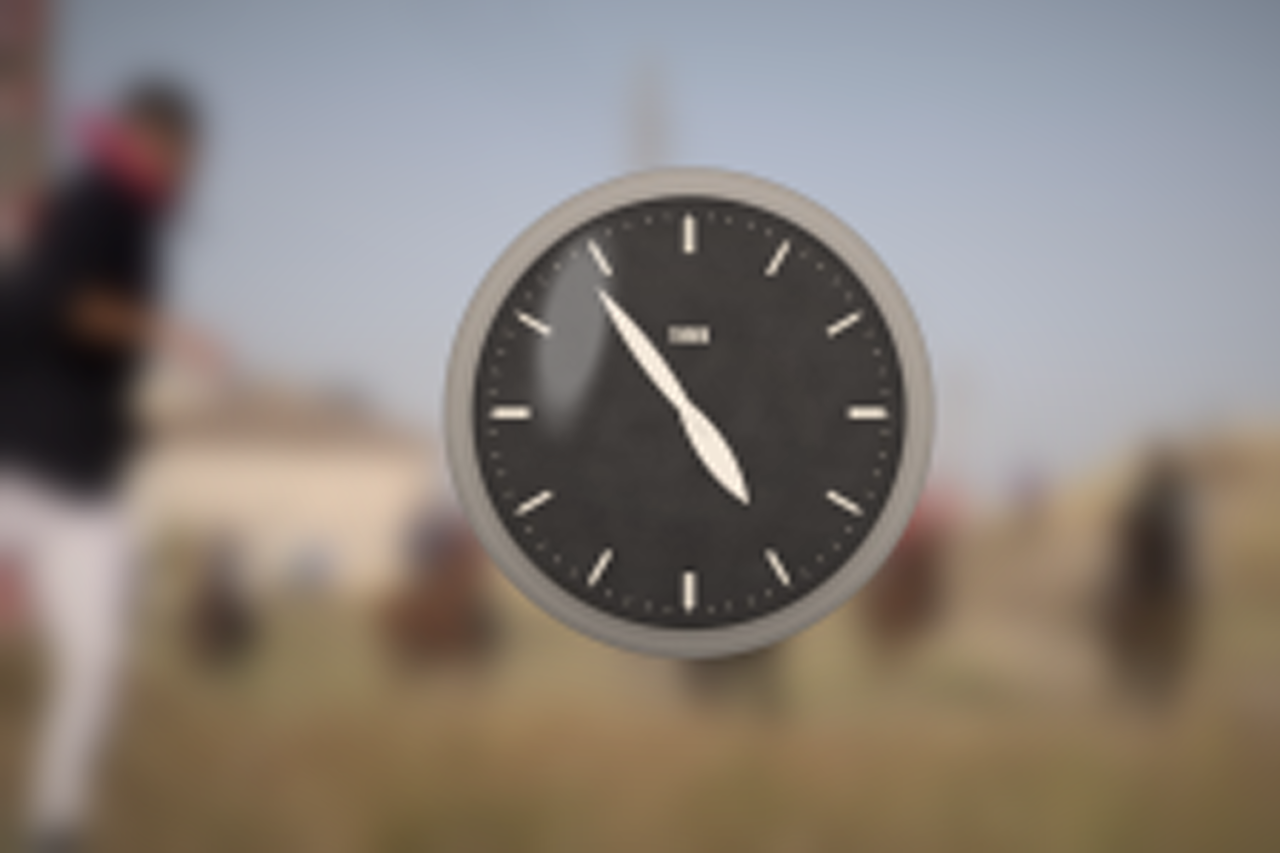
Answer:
4:54
